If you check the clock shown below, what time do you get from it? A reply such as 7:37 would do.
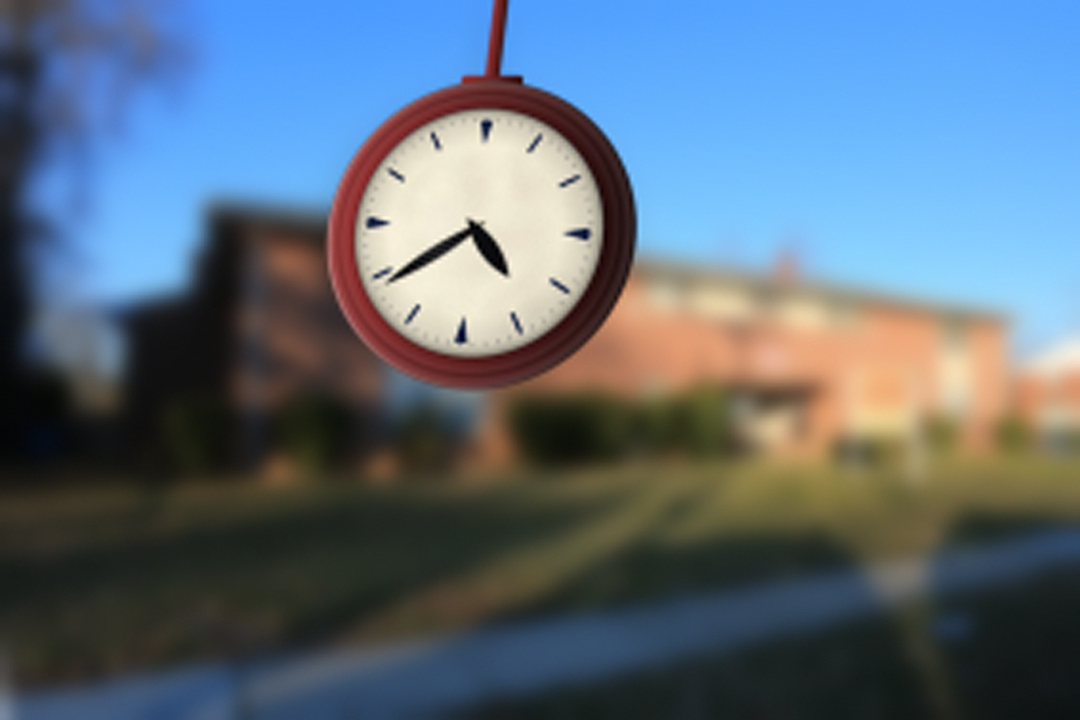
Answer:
4:39
